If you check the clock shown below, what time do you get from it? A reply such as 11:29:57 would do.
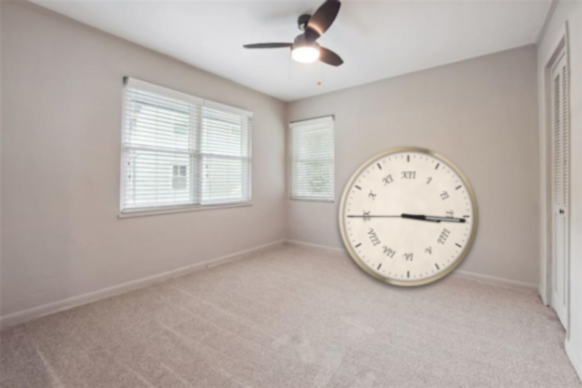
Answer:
3:15:45
